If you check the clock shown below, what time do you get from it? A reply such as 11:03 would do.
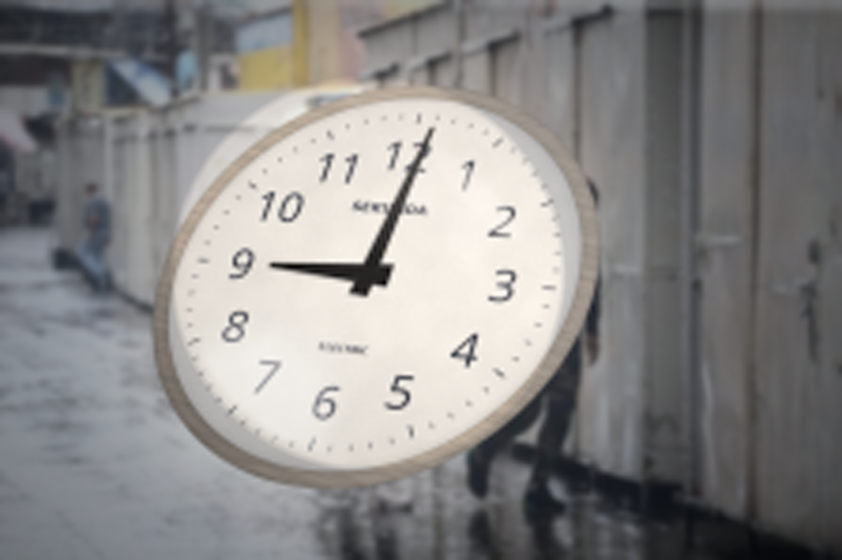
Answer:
9:01
